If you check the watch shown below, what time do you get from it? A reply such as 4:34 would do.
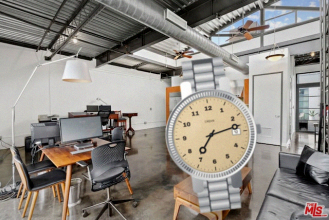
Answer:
7:13
